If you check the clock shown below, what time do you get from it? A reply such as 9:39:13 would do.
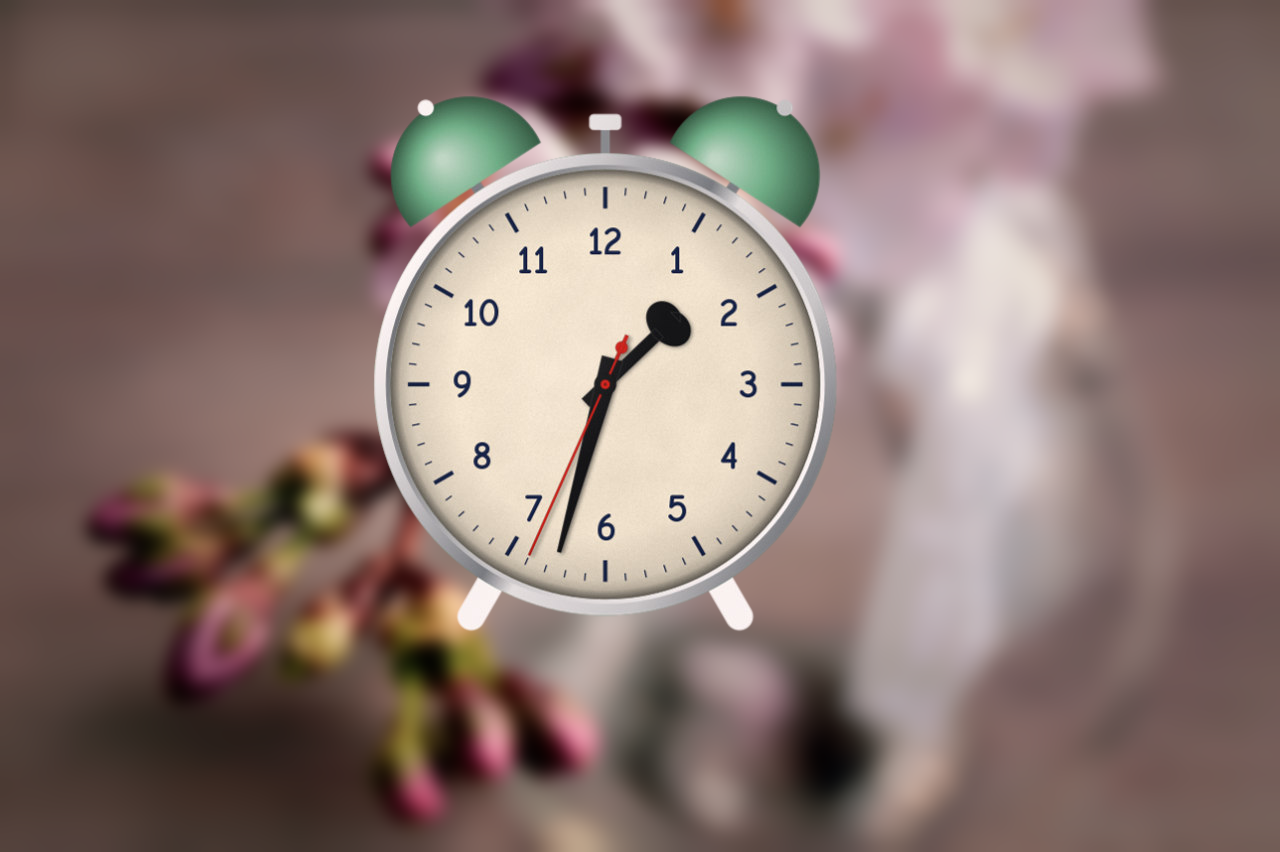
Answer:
1:32:34
